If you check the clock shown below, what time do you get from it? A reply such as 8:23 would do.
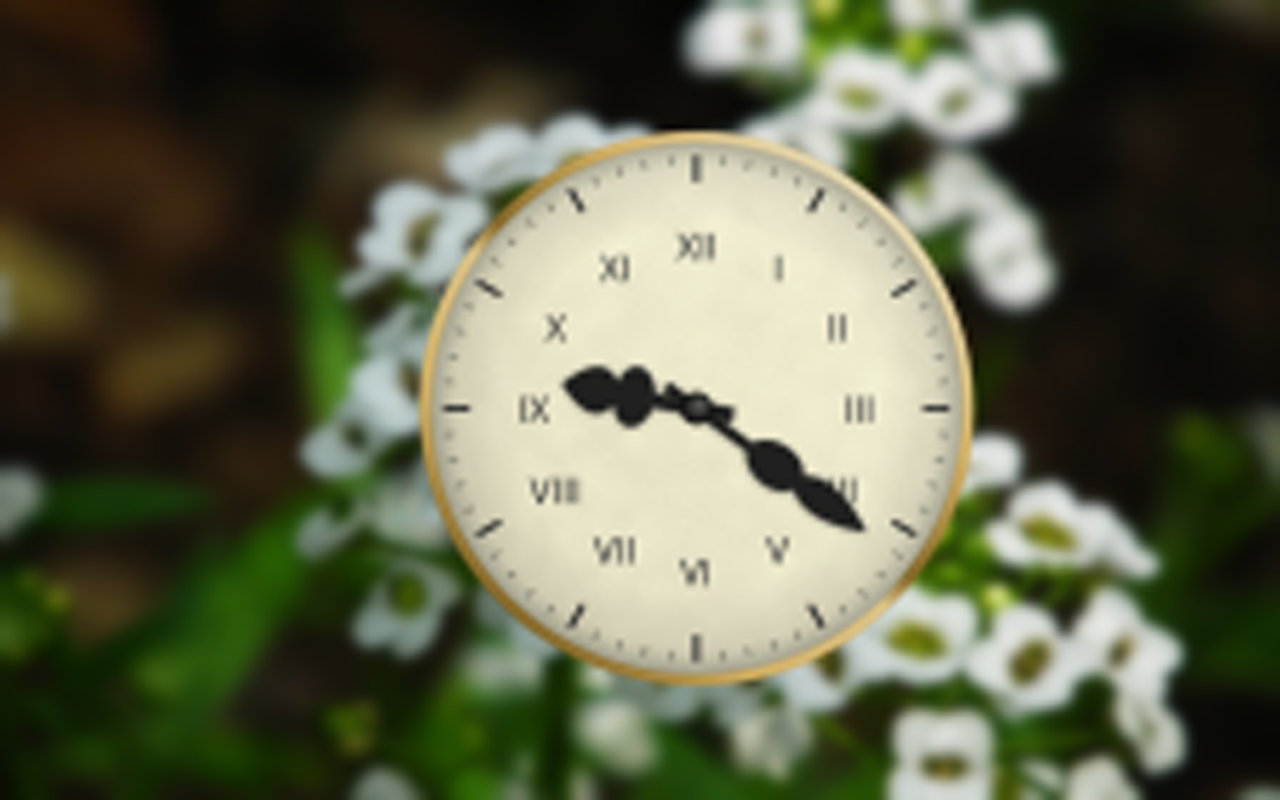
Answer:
9:21
